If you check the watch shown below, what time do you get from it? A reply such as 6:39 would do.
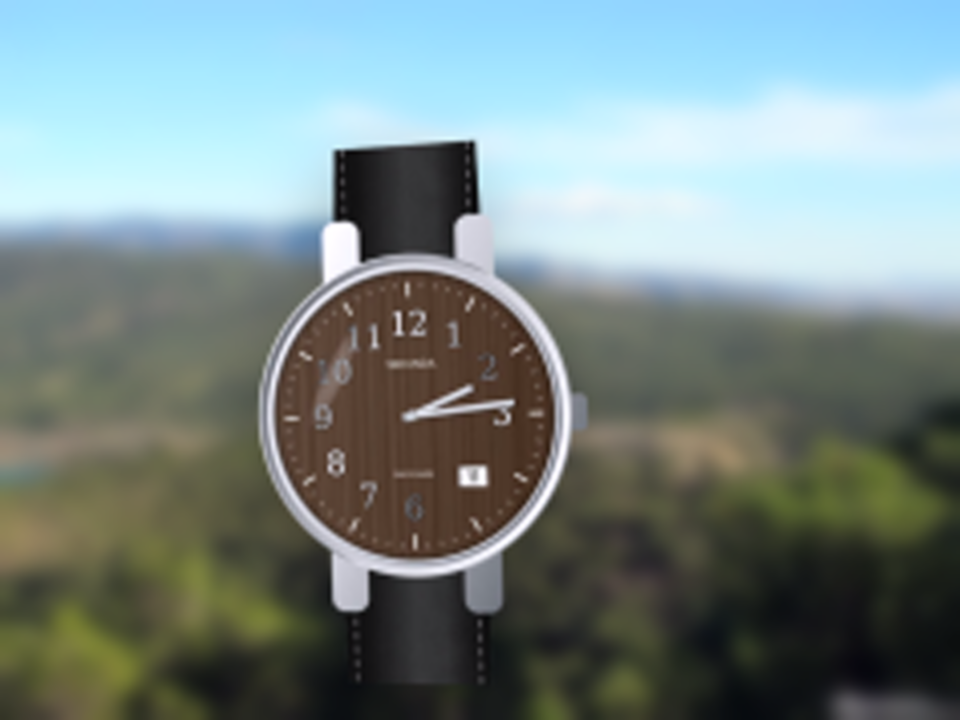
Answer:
2:14
